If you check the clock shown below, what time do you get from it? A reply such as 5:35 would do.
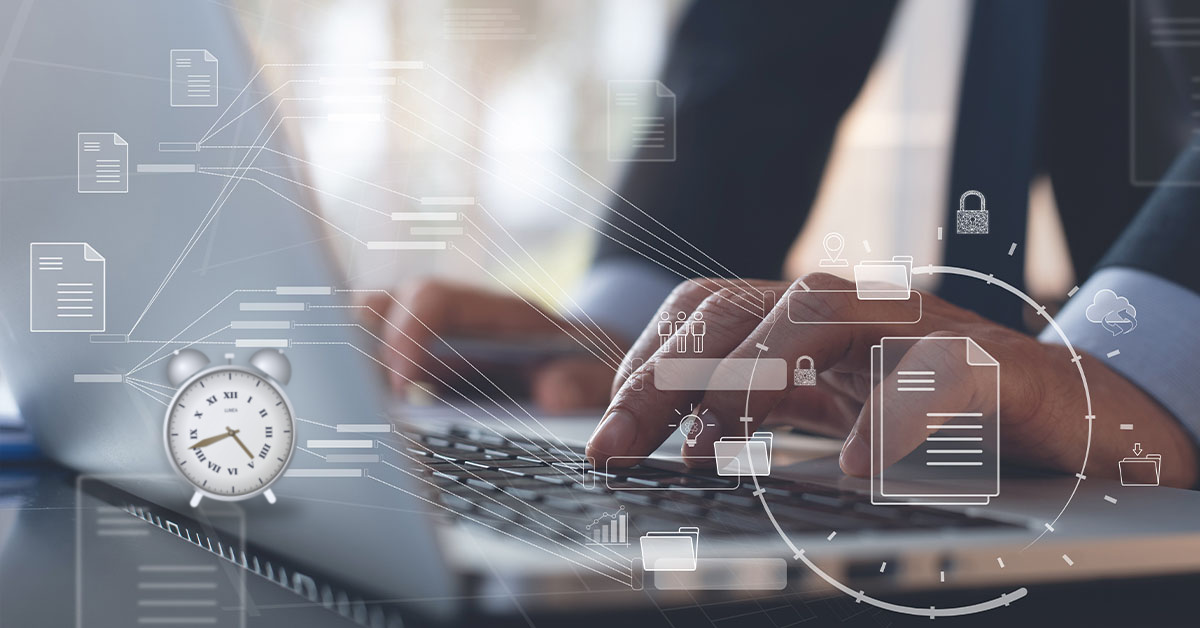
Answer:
4:42
